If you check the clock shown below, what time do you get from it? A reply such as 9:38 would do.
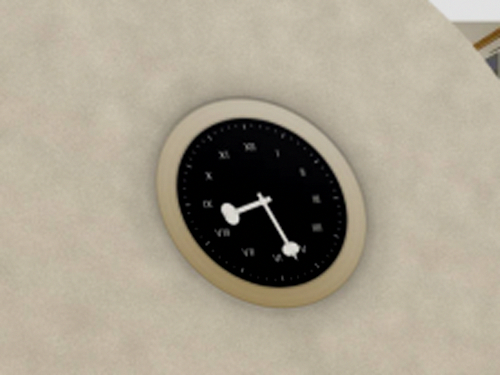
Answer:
8:27
